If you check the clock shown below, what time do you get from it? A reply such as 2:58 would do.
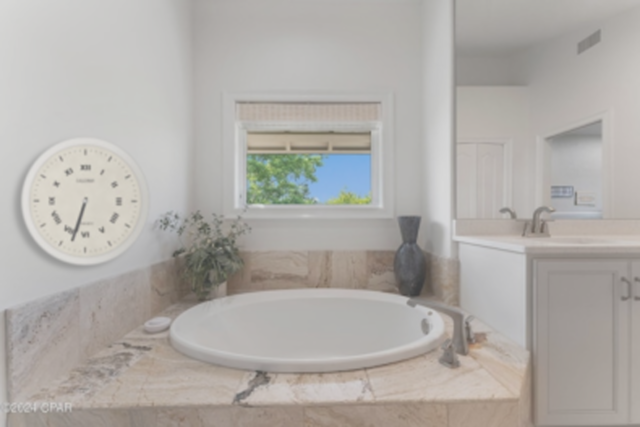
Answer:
6:33
